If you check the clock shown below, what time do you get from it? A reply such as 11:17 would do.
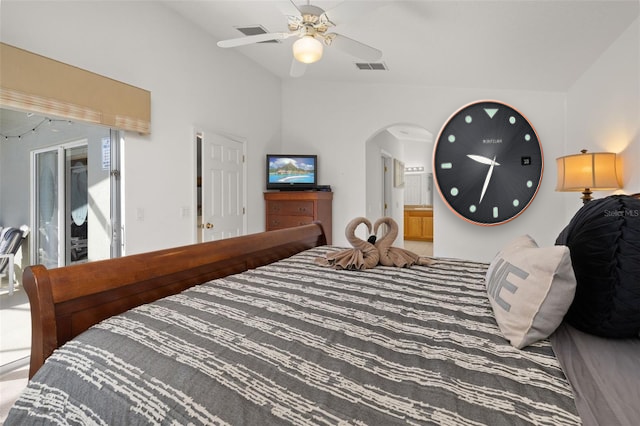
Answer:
9:34
